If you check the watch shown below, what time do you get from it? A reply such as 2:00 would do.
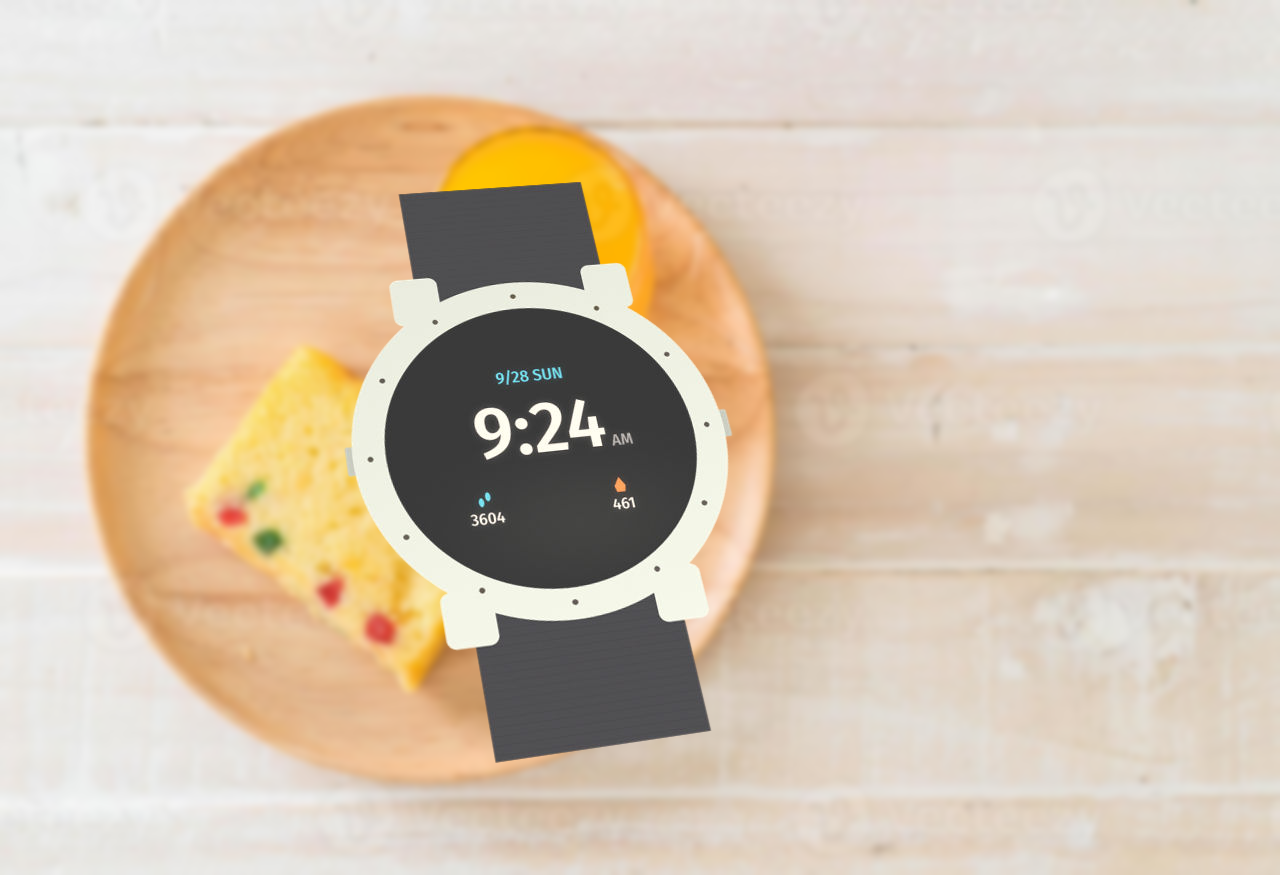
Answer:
9:24
